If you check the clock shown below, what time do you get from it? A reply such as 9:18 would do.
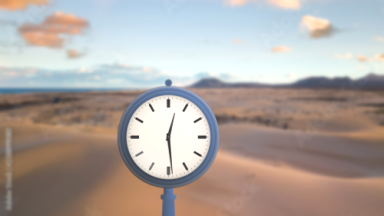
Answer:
12:29
